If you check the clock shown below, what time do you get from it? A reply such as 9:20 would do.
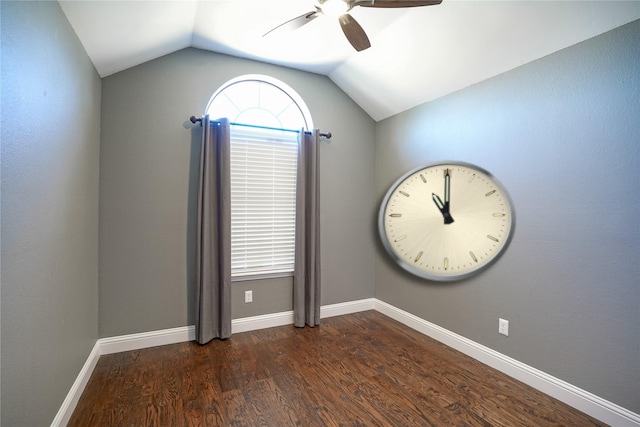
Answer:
11:00
